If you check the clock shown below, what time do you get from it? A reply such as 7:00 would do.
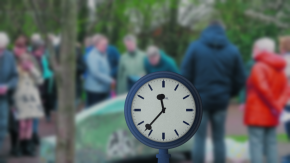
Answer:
11:37
